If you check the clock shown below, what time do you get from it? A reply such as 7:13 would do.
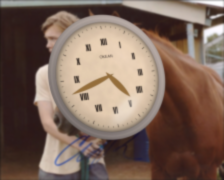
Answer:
4:42
